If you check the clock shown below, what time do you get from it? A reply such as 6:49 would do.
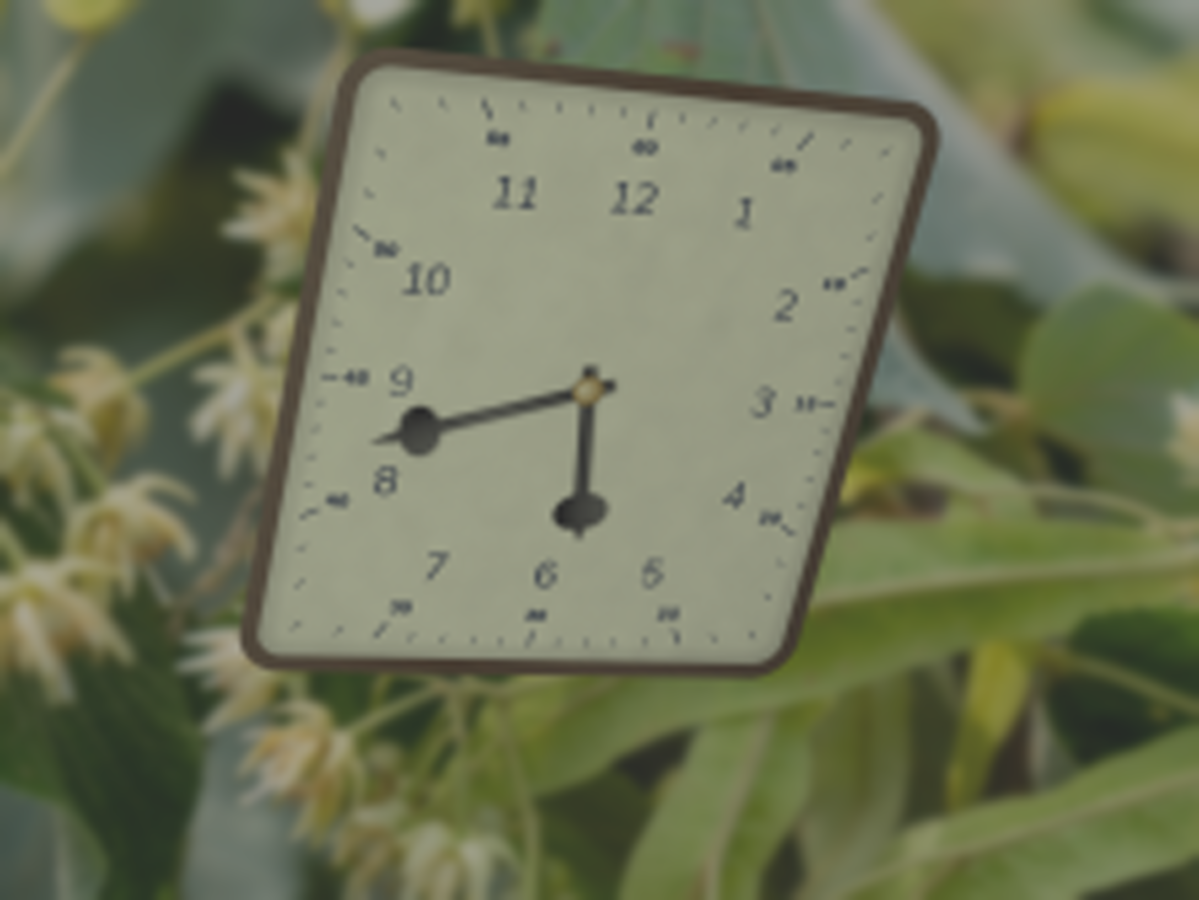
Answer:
5:42
